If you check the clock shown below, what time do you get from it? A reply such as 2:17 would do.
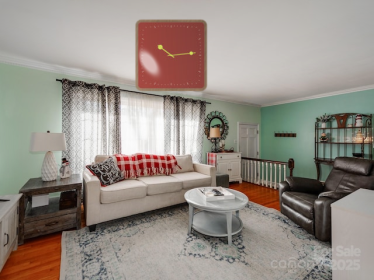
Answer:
10:14
